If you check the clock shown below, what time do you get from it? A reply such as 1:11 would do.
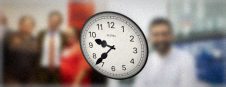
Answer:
9:37
